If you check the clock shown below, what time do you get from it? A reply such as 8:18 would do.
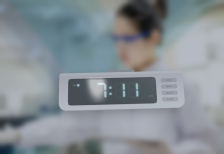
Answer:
7:11
